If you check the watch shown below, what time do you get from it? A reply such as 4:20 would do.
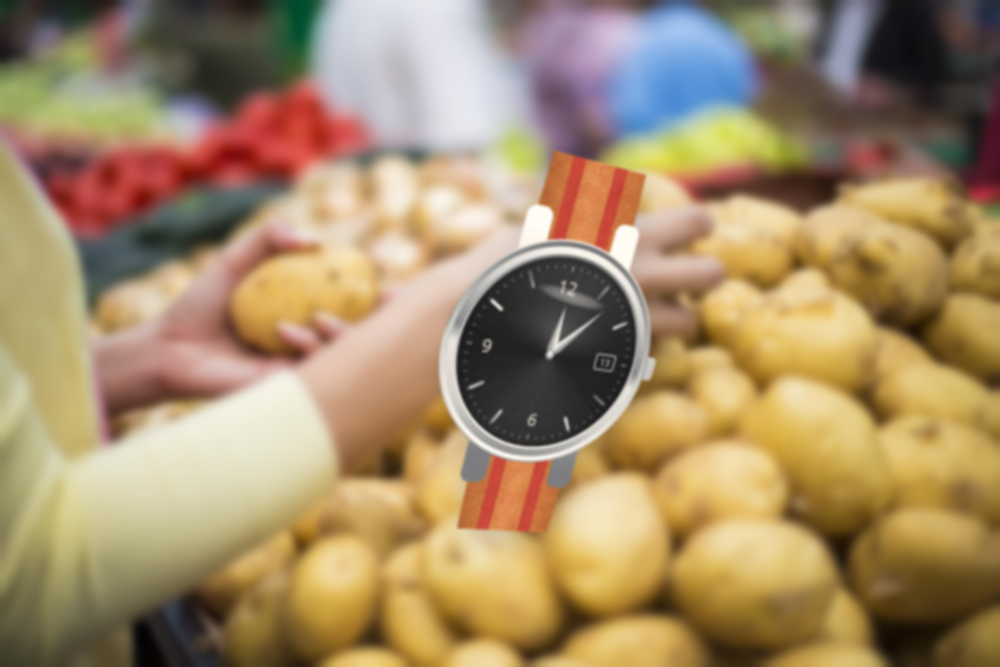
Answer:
12:07
